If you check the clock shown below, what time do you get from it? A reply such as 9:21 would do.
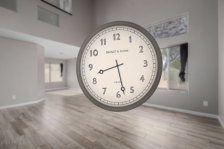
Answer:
8:28
